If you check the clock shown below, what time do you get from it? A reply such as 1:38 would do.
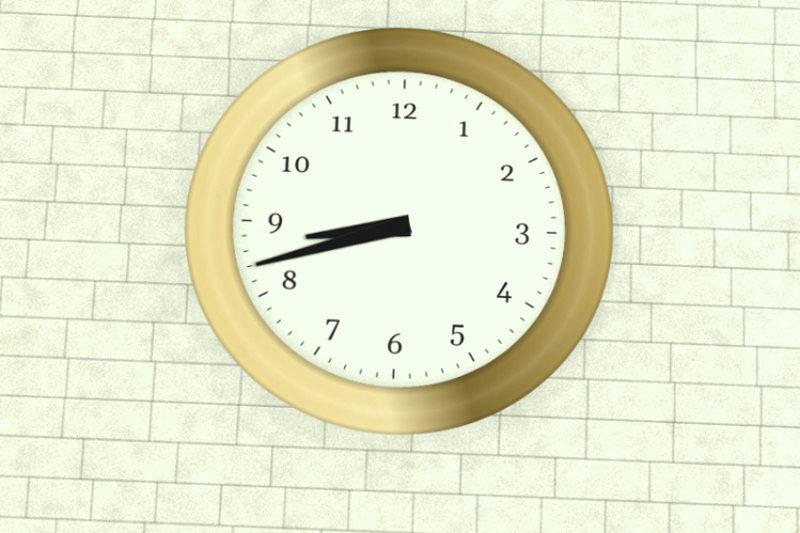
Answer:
8:42
